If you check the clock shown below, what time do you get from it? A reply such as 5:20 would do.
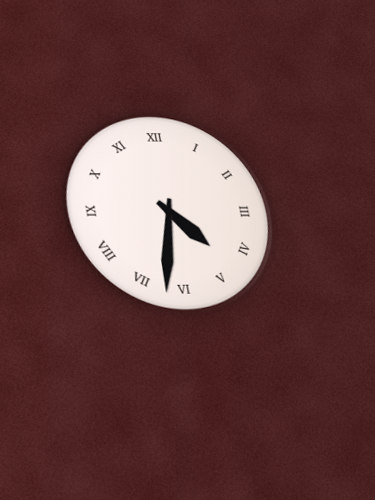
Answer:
4:32
